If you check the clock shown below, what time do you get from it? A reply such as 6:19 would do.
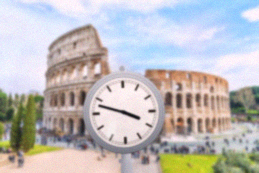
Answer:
3:48
